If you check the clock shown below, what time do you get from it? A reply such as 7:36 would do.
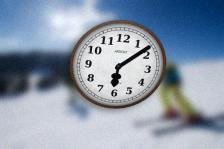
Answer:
6:08
